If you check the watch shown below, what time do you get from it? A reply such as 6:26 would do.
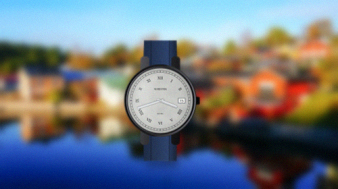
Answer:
3:42
